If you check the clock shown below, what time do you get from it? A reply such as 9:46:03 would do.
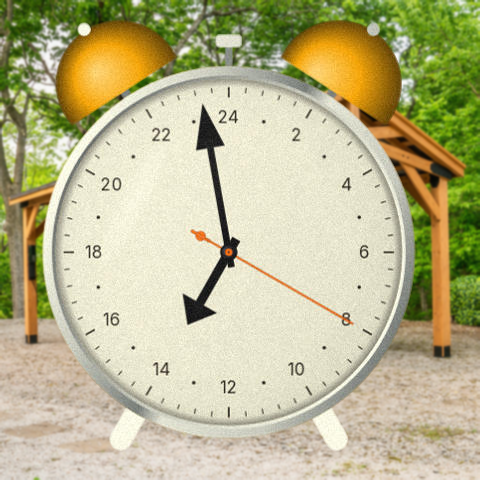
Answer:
13:58:20
